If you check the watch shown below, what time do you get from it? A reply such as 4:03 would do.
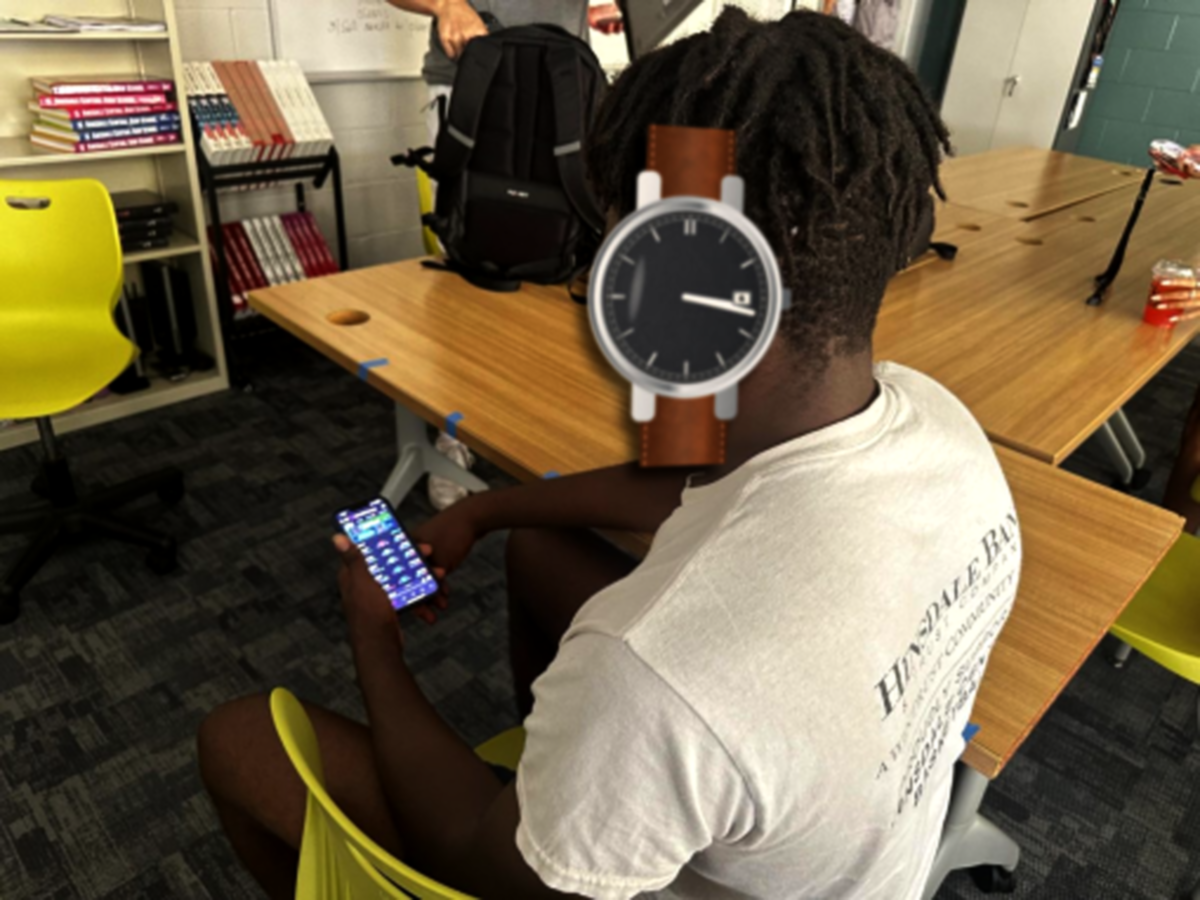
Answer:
3:17
